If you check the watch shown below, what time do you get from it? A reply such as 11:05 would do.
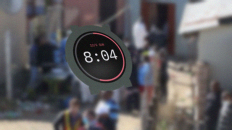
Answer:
8:04
